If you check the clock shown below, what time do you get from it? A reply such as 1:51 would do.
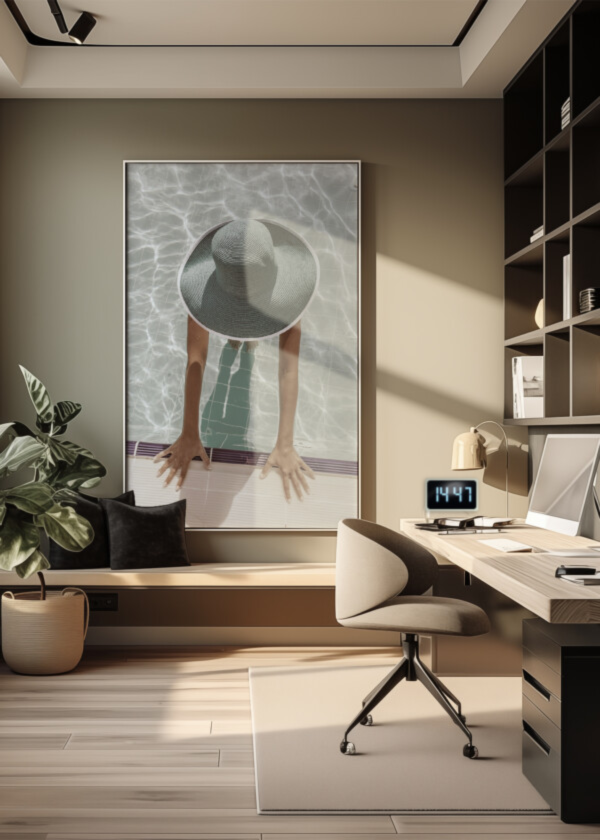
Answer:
14:47
